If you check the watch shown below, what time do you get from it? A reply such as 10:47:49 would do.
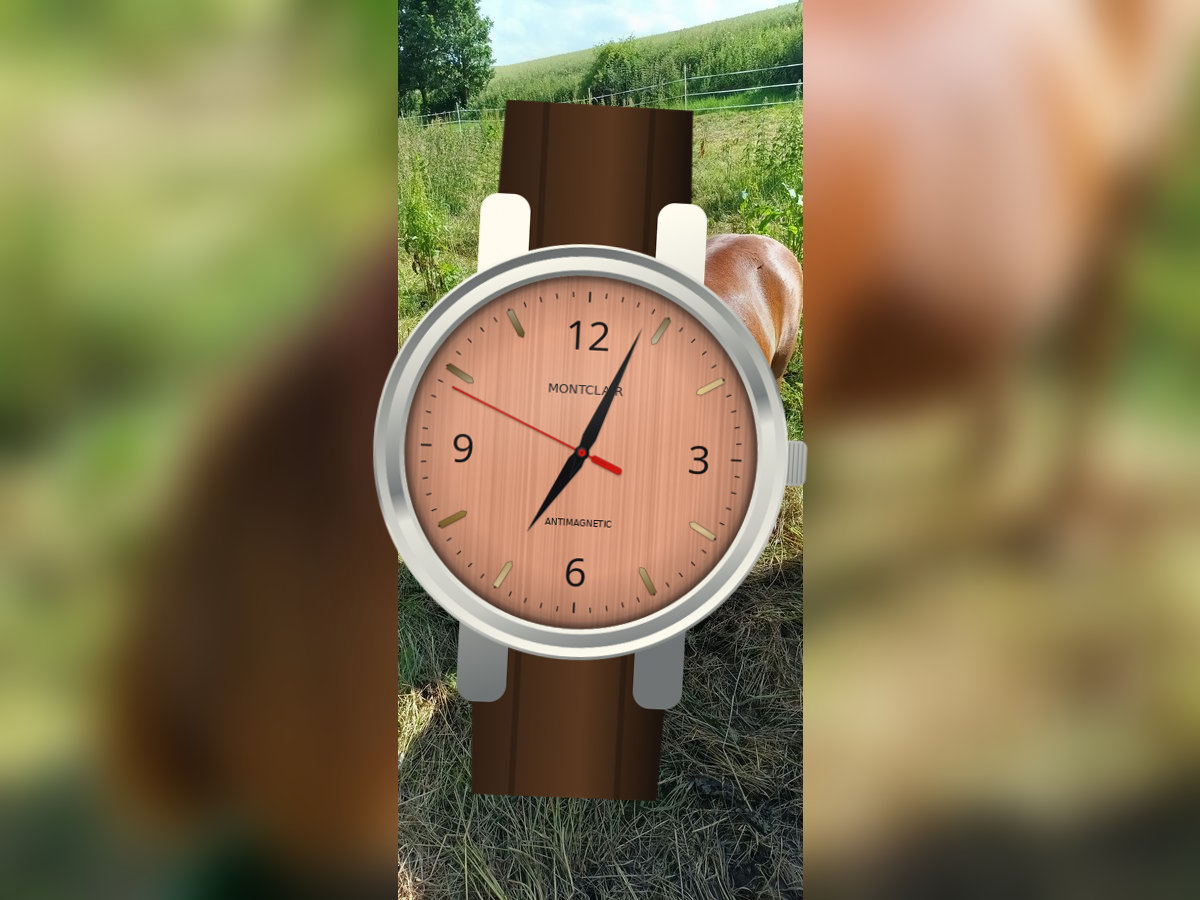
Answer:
7:03:49
